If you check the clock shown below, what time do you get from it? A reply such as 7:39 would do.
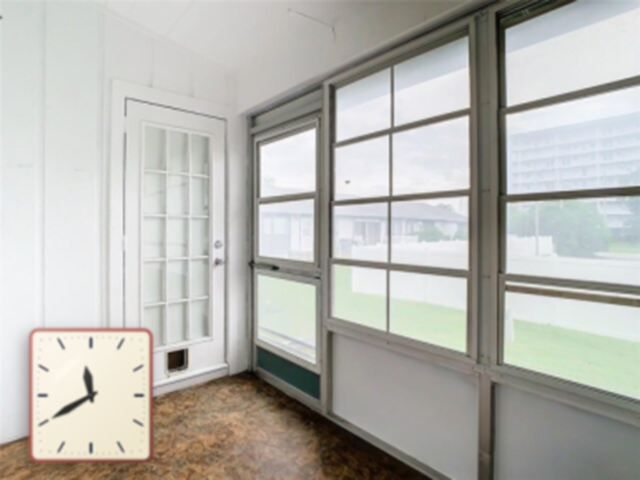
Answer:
11:40
